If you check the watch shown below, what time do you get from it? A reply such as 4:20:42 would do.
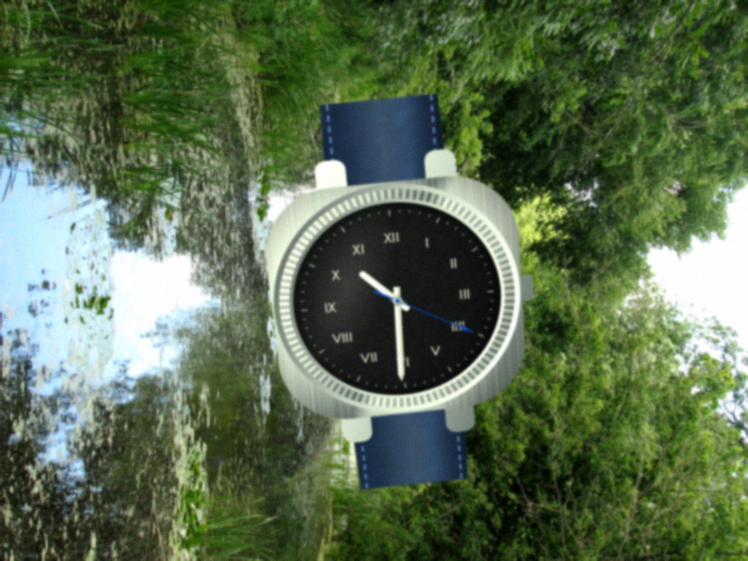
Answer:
10:30:20
